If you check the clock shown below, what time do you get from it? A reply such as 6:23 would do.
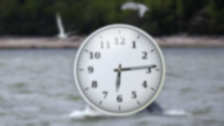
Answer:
6:14
